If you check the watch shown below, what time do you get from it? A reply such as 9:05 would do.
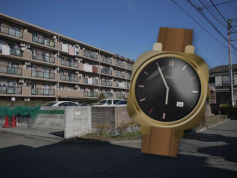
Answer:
5:55
